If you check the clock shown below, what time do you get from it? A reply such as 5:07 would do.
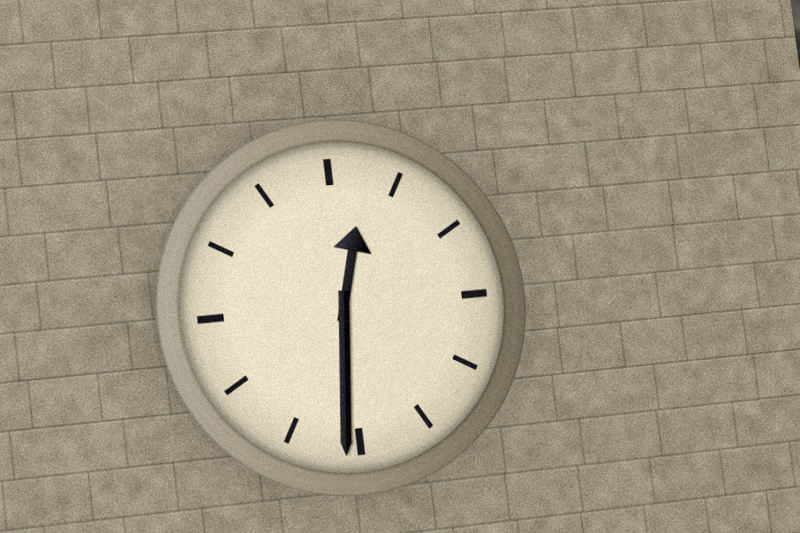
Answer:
12:31
